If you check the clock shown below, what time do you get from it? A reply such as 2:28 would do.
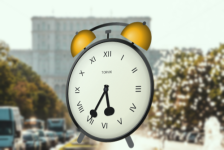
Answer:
5:35
